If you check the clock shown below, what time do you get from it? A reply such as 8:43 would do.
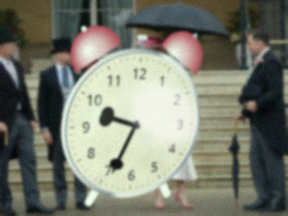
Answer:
9:34
